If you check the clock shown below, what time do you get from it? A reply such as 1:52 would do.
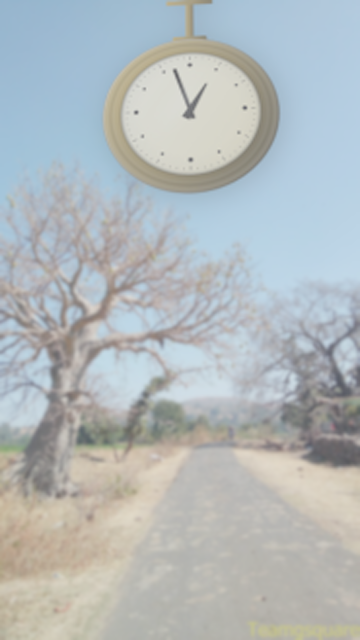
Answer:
12:57
